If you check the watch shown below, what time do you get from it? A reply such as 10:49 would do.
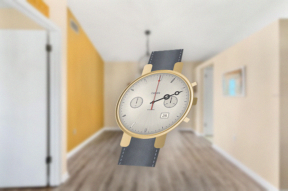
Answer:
2:11
